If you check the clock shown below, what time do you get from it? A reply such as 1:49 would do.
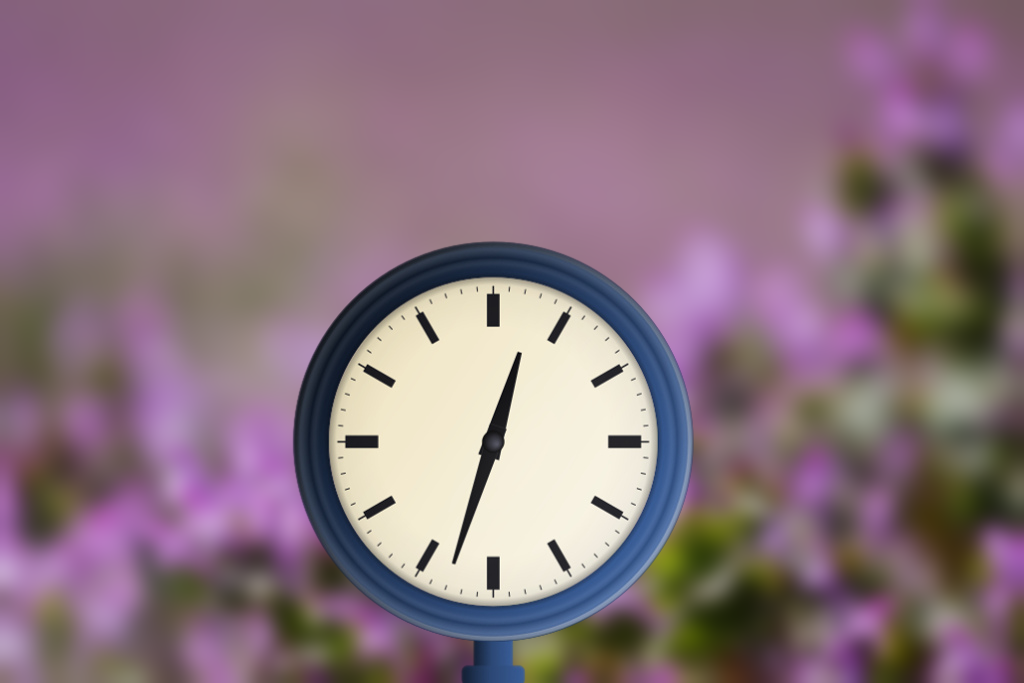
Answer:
12:33
